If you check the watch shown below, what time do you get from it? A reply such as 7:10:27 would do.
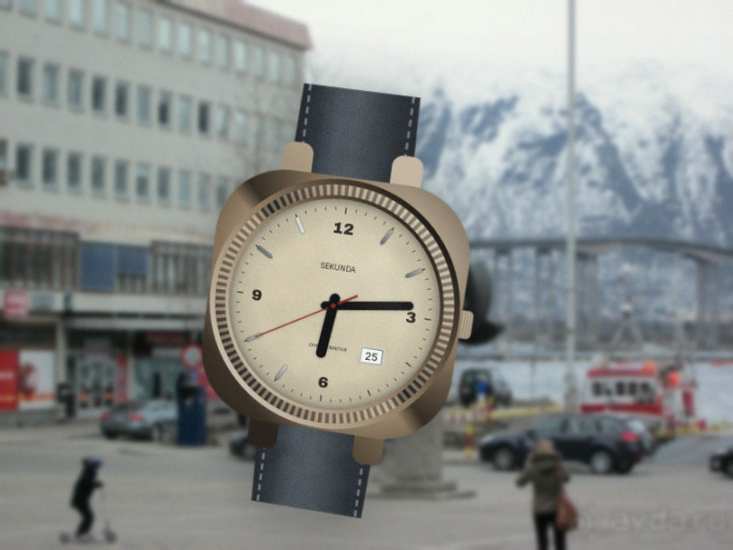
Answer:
6:13:40
